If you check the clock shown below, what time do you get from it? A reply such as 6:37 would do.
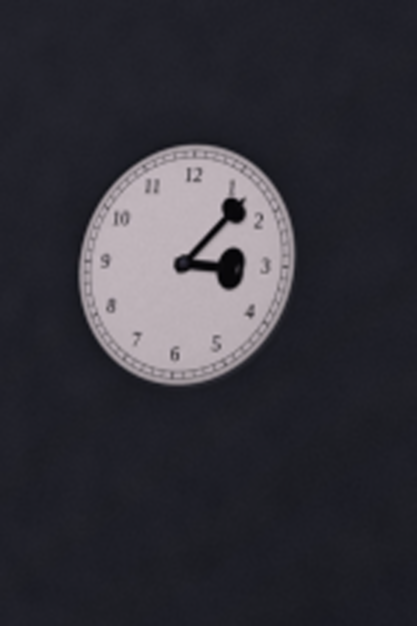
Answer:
3:07
